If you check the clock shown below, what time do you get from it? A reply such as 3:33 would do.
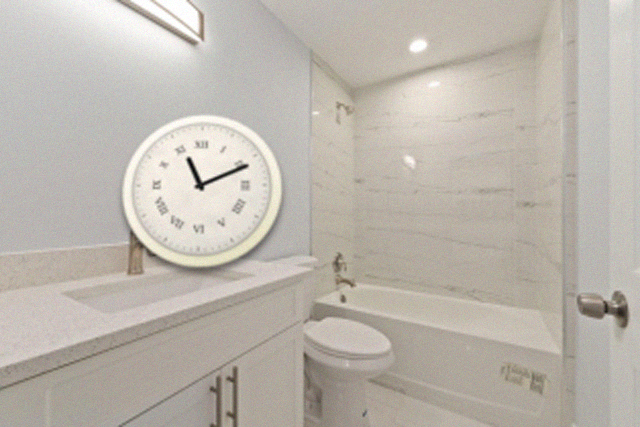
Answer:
11:11
